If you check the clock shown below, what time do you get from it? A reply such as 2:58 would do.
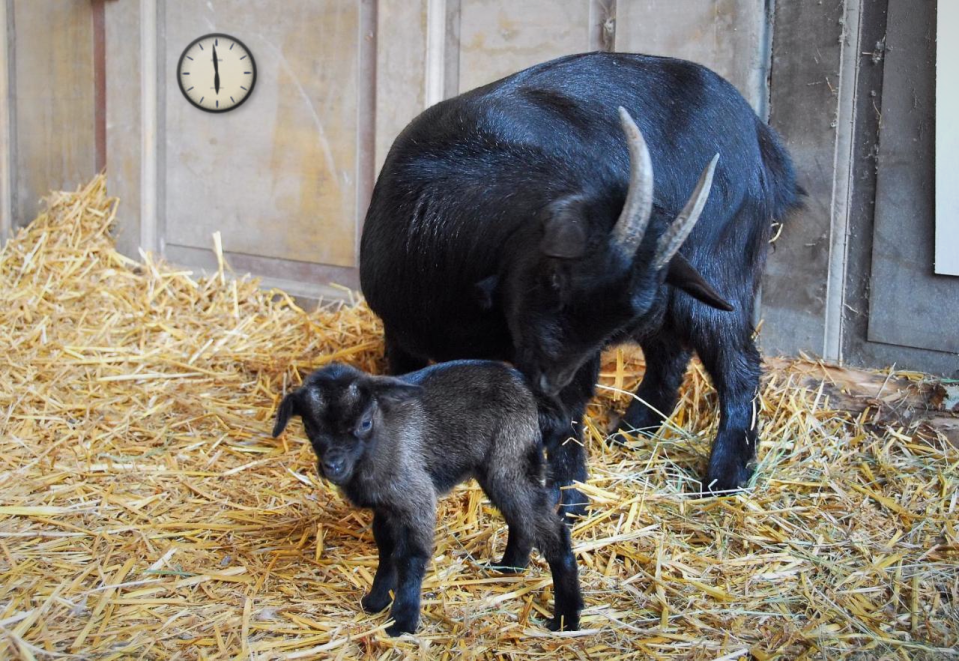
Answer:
5:59
